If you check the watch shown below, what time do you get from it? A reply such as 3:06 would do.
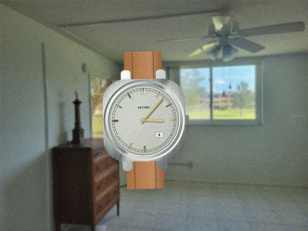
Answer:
3:07
